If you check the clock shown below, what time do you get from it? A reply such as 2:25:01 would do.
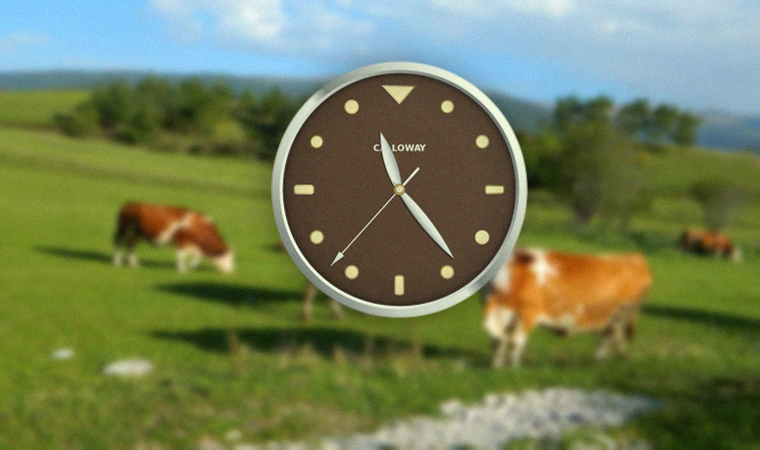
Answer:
11:23:37
